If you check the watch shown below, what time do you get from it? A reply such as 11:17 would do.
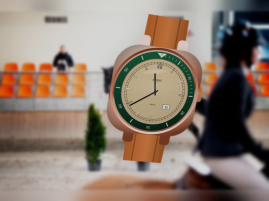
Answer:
11:39
